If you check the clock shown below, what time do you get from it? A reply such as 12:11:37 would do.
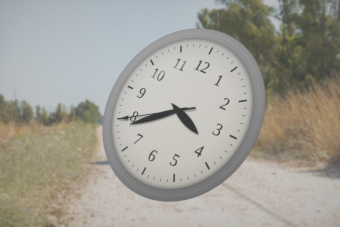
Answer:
3:38:40
